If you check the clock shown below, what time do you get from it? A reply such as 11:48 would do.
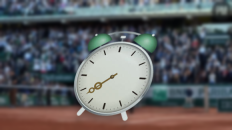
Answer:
7:38
